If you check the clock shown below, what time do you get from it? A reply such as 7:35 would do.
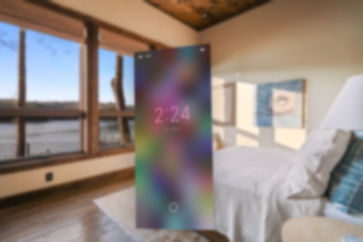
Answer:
2:24
